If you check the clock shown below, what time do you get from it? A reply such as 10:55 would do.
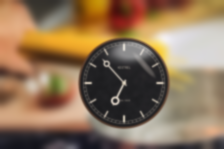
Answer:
6:53
